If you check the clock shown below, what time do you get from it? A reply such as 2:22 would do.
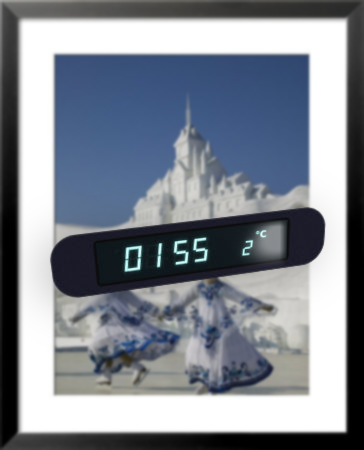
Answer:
1:55
